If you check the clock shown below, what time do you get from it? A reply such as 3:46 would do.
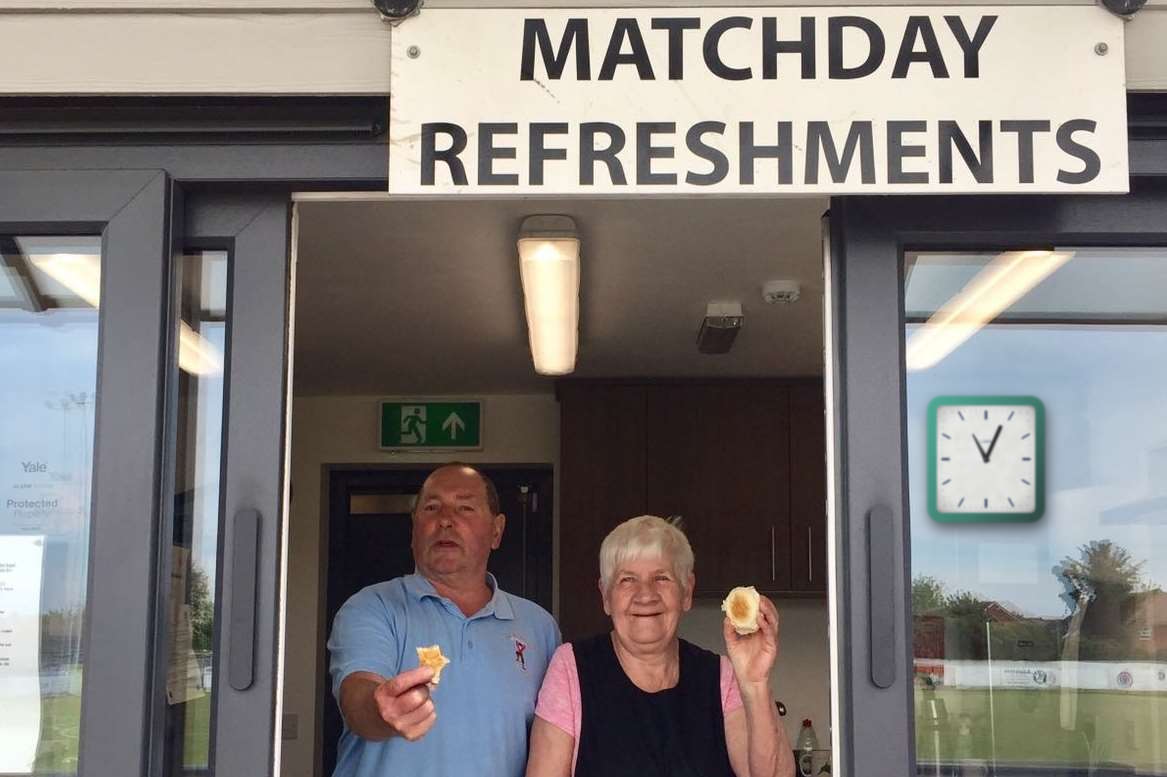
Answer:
11:04
